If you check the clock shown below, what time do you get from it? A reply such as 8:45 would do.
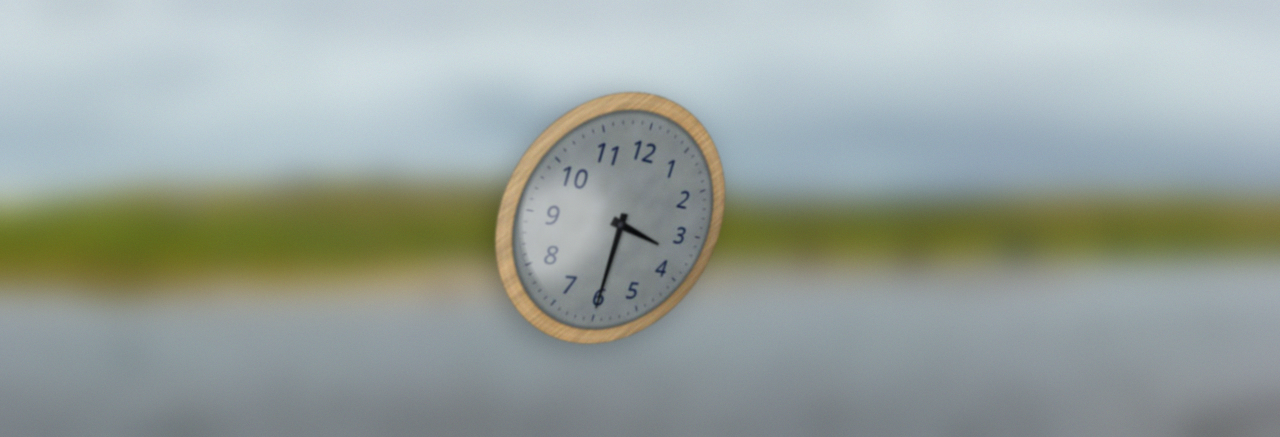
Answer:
3:30
